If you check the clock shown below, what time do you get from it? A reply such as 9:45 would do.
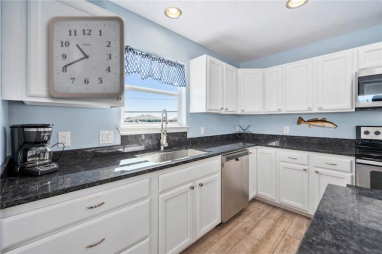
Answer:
10:41
